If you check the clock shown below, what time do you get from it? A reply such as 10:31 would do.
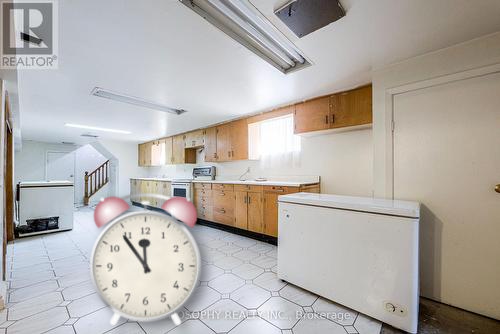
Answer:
11:54
